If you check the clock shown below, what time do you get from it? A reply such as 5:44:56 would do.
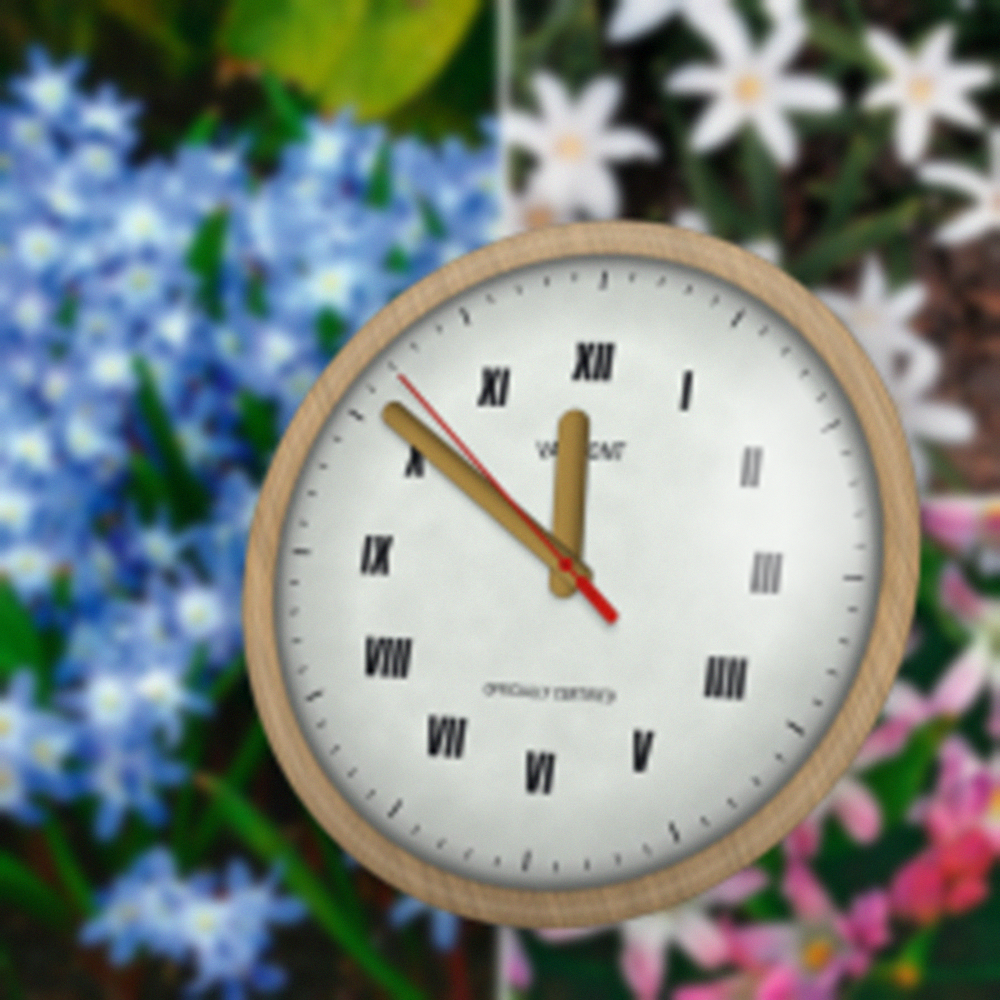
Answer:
11:50:52
